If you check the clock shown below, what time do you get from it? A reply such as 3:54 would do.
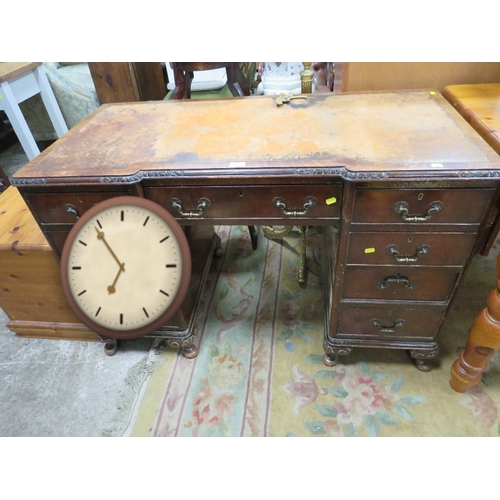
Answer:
6:54
